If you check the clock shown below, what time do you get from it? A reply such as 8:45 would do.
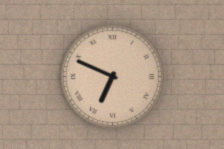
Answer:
6:49
